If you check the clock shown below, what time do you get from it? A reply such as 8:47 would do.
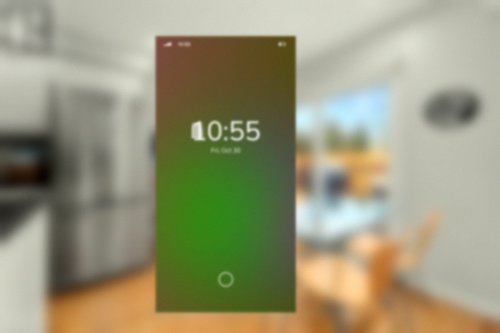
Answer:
10:55
